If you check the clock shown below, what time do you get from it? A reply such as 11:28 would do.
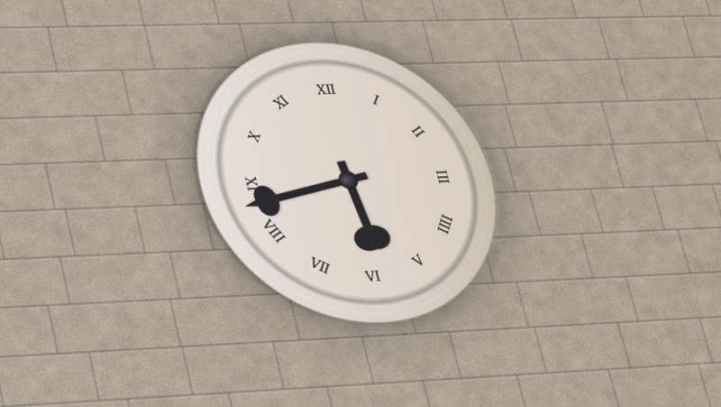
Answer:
5:43
